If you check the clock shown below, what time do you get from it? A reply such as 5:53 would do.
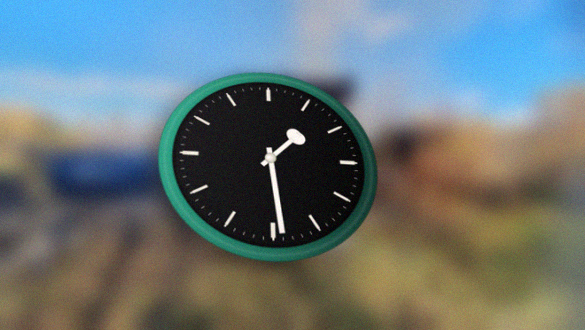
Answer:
1:29
